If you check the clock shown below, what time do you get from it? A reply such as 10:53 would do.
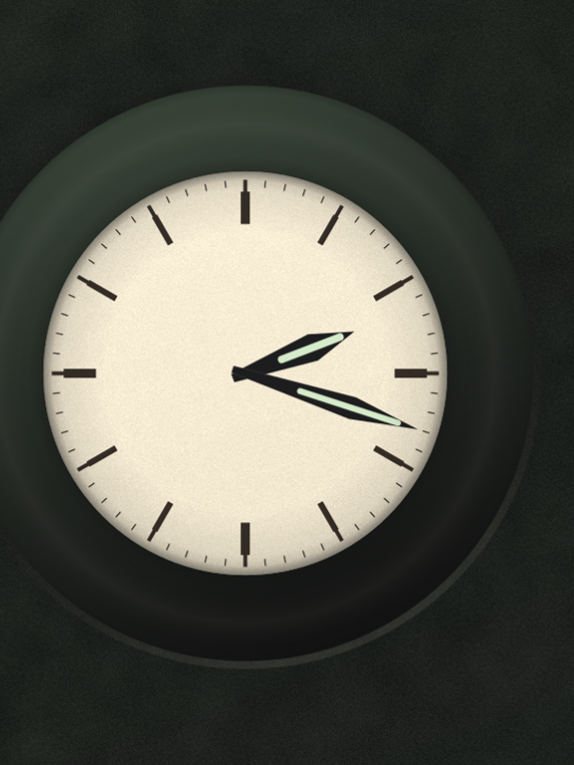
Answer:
2:18
